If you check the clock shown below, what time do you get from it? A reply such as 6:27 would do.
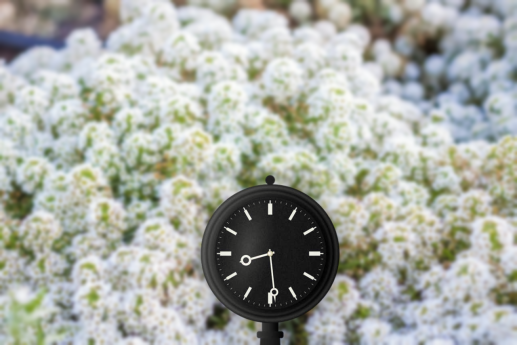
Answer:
8:29
